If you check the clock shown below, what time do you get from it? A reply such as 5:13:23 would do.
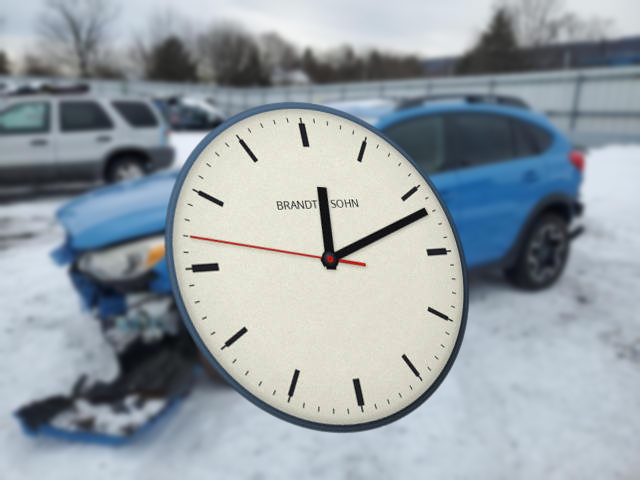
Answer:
12:11:47
